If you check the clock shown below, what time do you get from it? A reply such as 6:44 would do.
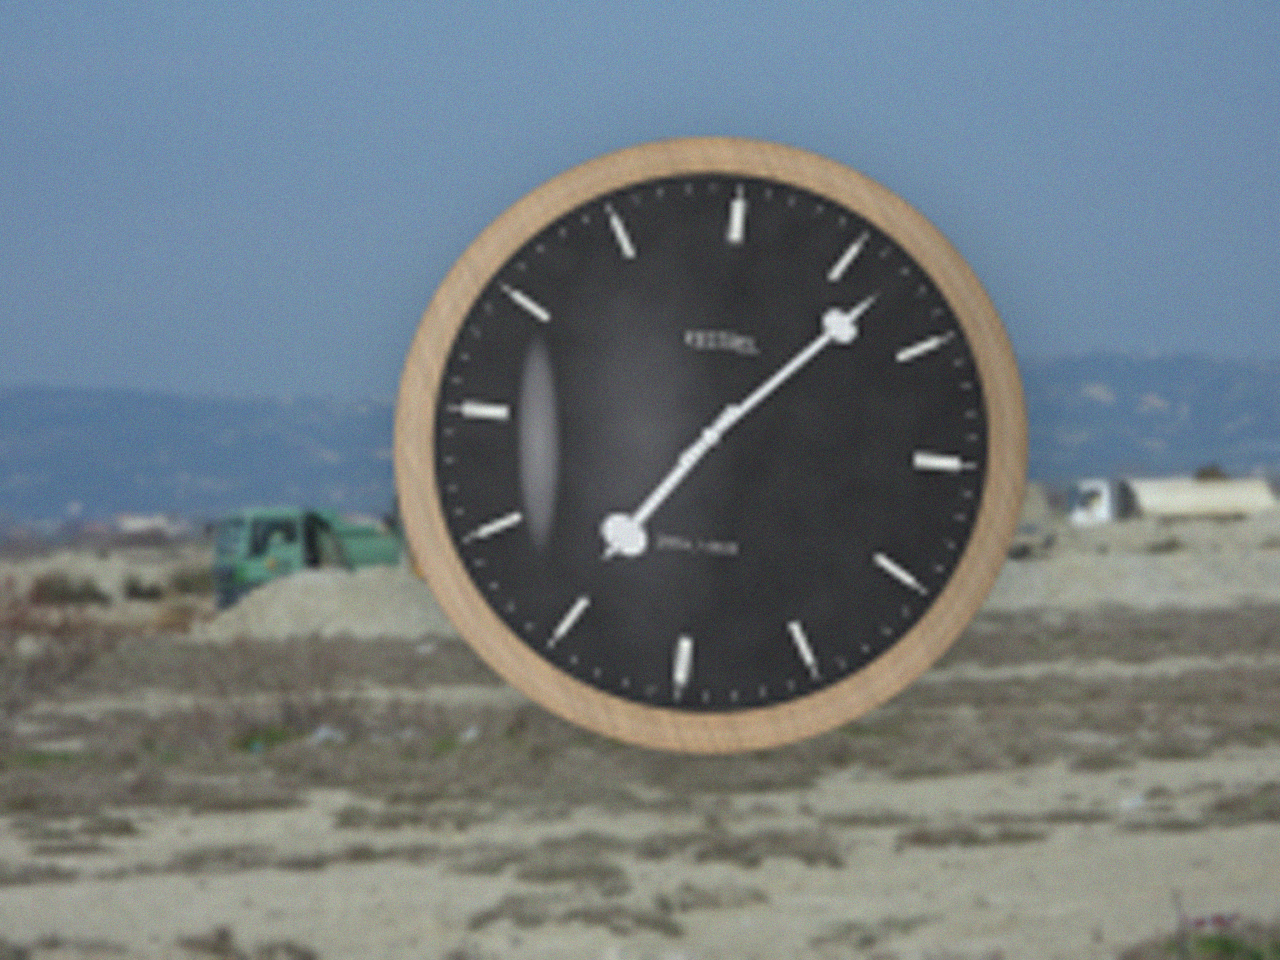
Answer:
7:07
